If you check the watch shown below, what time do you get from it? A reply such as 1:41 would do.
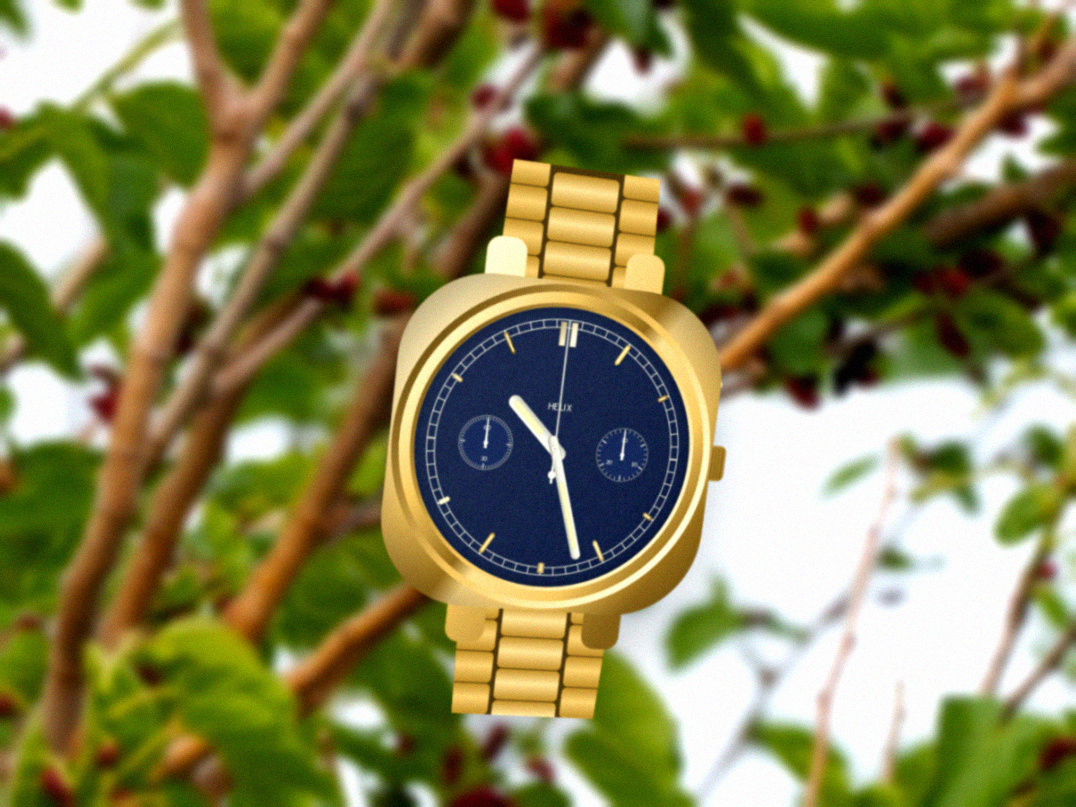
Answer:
10:27
